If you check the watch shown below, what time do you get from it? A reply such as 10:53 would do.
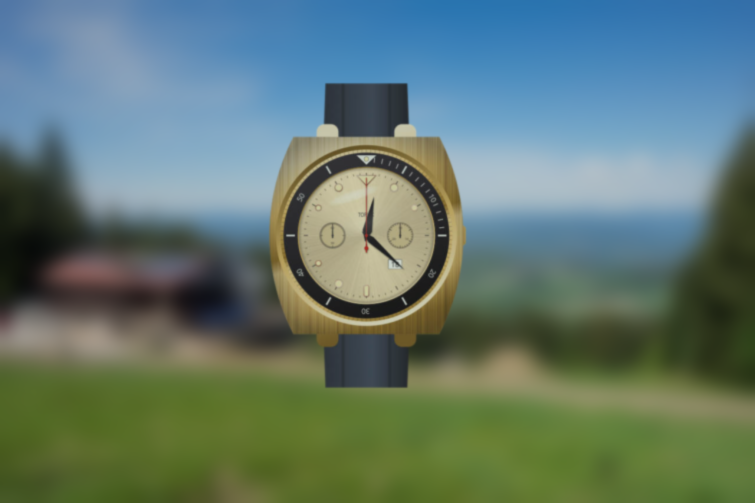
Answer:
12:22
